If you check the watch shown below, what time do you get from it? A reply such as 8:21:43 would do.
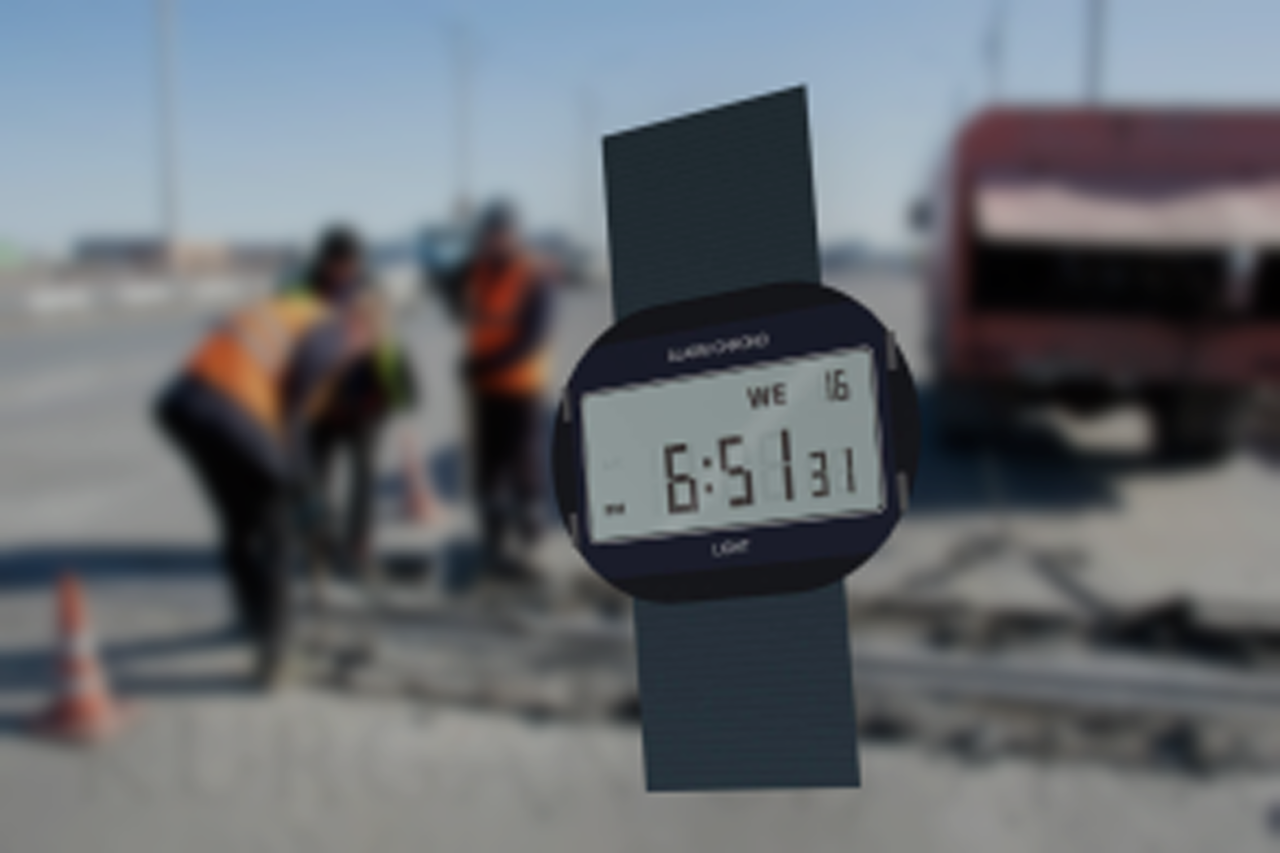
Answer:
6:51:31
